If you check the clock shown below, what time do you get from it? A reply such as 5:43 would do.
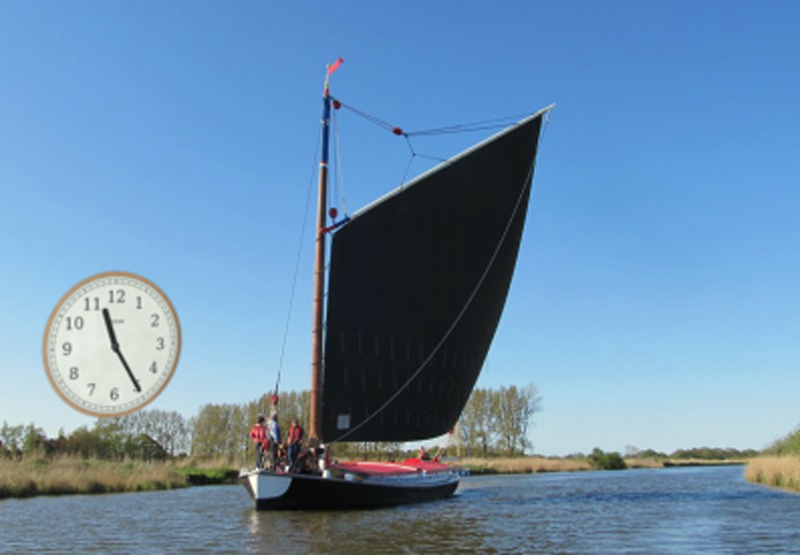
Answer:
11:25
